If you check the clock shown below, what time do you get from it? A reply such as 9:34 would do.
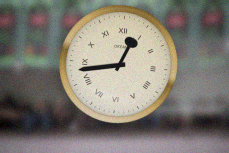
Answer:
12:43
